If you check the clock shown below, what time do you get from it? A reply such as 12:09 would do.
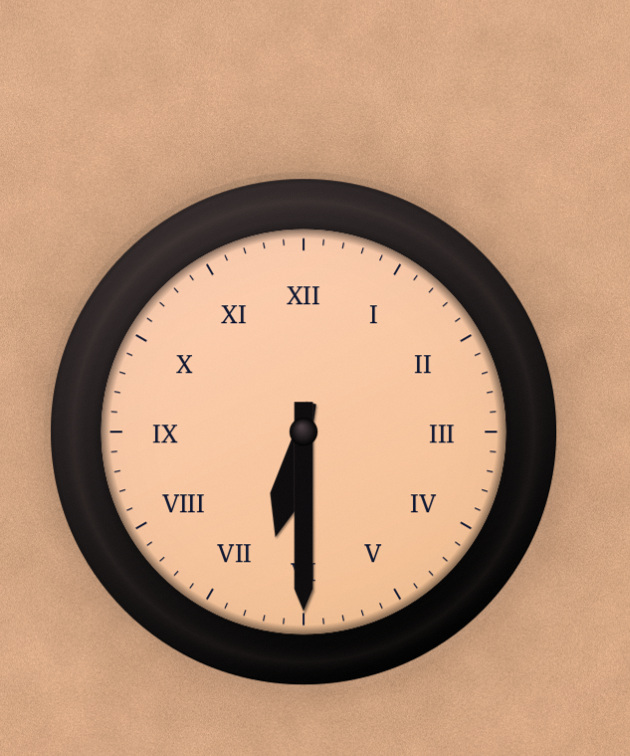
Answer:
6:30
